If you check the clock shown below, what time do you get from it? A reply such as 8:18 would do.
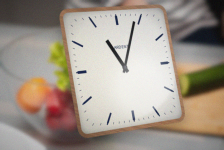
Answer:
11:04
